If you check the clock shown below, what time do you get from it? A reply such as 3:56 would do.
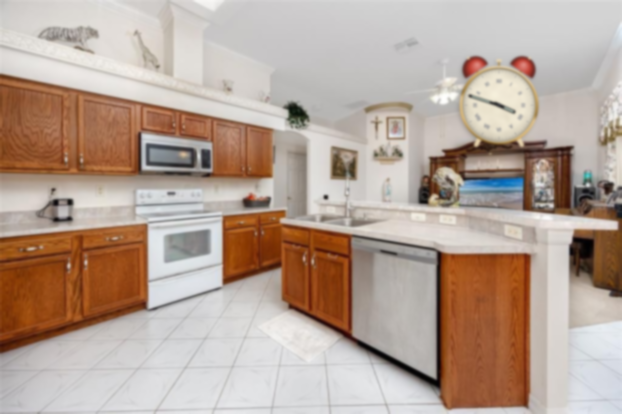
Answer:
3:48
